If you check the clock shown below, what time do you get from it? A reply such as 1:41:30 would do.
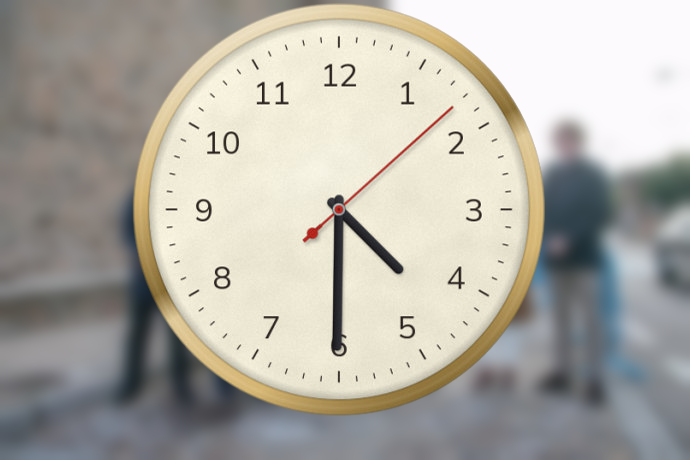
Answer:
4:30:08
